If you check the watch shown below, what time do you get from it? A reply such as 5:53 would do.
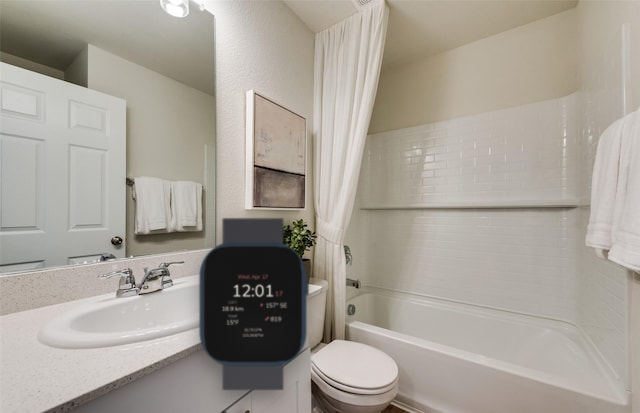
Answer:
12:01
